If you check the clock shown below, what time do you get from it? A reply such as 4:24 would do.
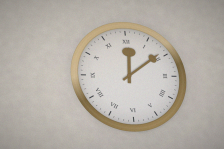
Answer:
12:09
